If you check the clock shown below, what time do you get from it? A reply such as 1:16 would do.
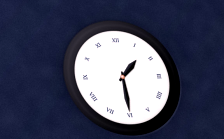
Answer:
1:30
